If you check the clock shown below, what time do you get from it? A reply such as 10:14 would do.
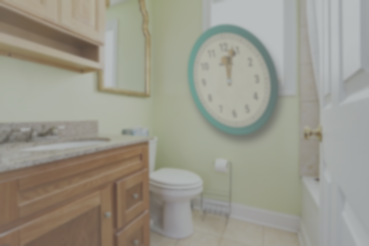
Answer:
12:03
